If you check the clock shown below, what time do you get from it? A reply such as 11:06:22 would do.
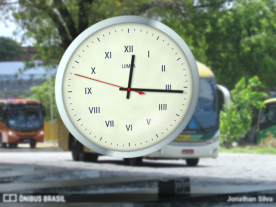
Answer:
12:15:48
